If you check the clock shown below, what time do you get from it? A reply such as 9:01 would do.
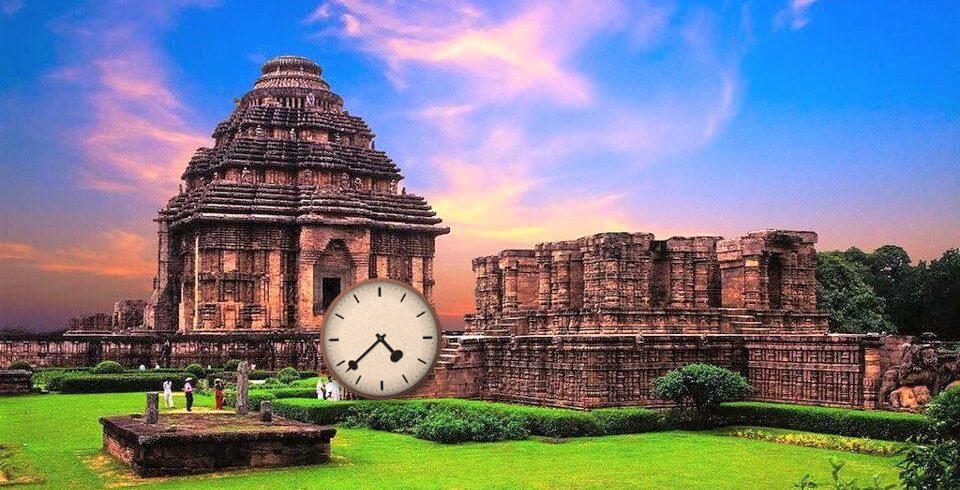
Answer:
4:38
